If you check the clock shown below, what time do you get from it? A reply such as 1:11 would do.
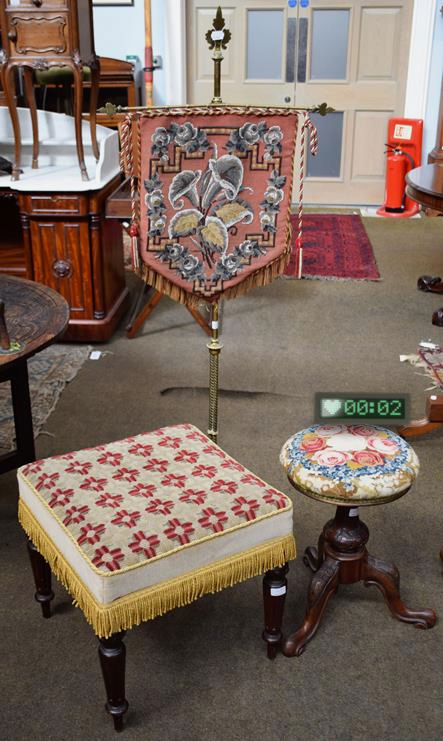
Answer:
0:02
